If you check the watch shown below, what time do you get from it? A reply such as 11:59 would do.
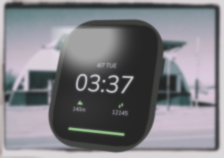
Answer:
3:37
